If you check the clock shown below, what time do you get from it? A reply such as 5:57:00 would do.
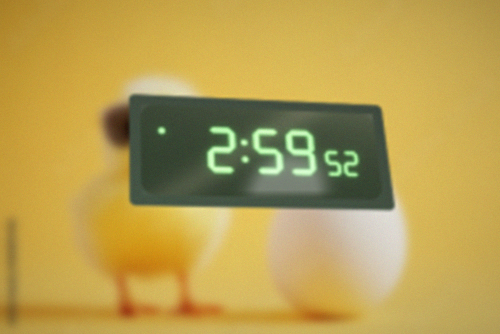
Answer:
2:59:52
